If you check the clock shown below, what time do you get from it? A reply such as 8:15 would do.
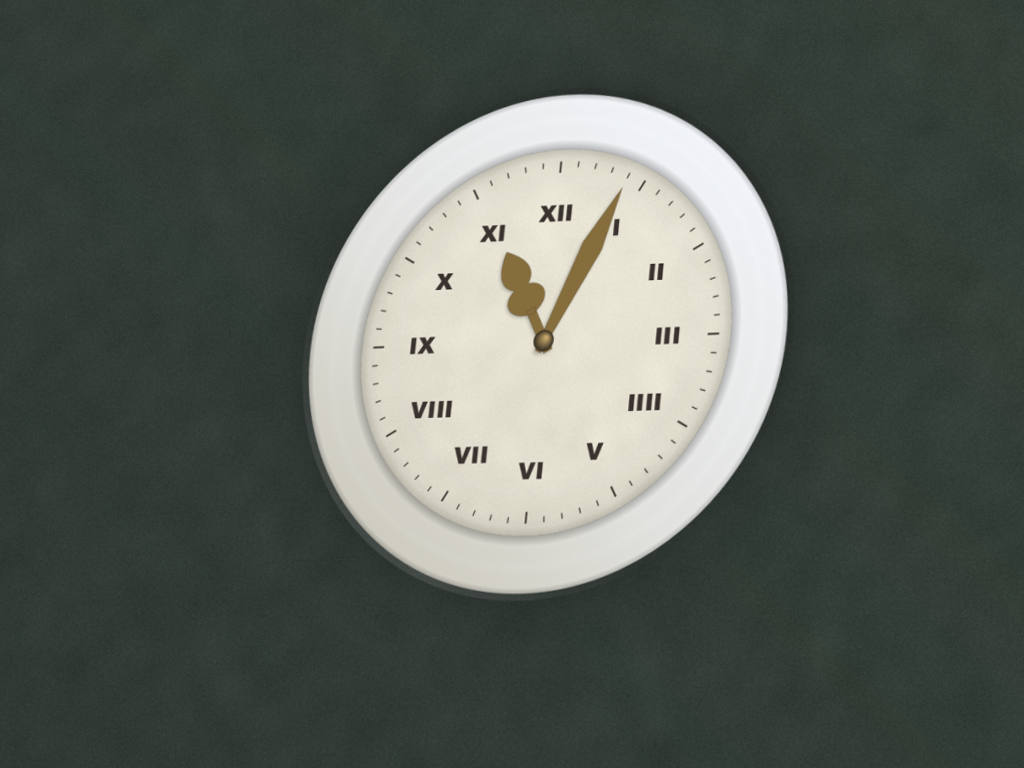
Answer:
11:04
